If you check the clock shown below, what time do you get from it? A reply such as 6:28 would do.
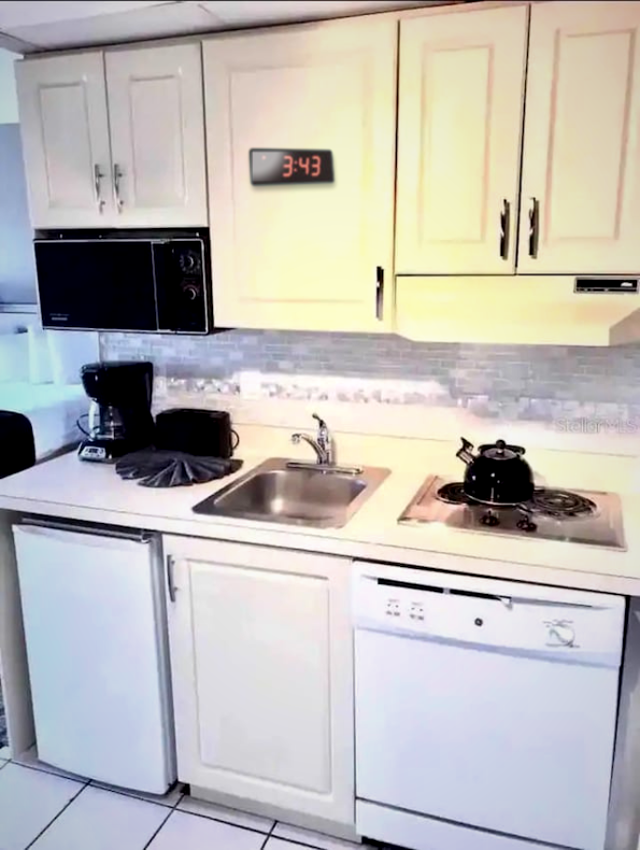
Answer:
3:43
